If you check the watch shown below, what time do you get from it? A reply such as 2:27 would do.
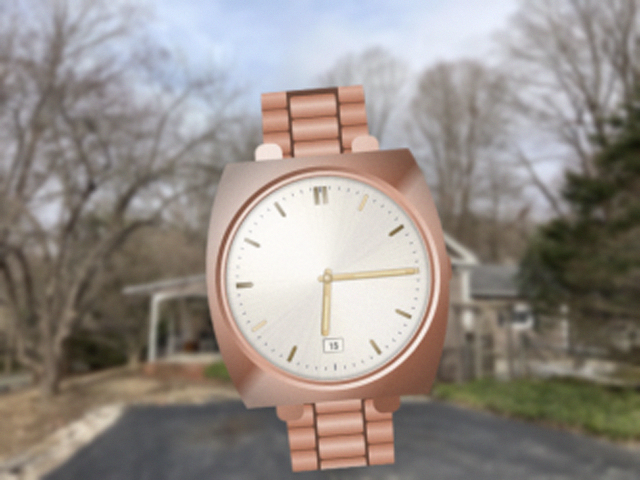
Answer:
6:15
